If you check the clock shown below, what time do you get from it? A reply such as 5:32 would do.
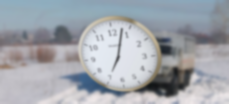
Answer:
7:03
